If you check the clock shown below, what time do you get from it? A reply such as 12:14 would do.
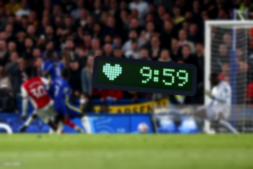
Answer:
9:59
